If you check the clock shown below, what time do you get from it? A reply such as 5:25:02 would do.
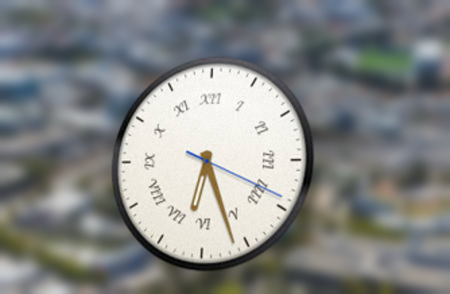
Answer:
6:26:19
